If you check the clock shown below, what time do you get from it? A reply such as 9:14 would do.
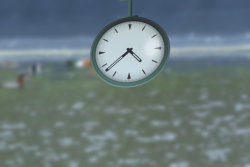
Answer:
4:38
